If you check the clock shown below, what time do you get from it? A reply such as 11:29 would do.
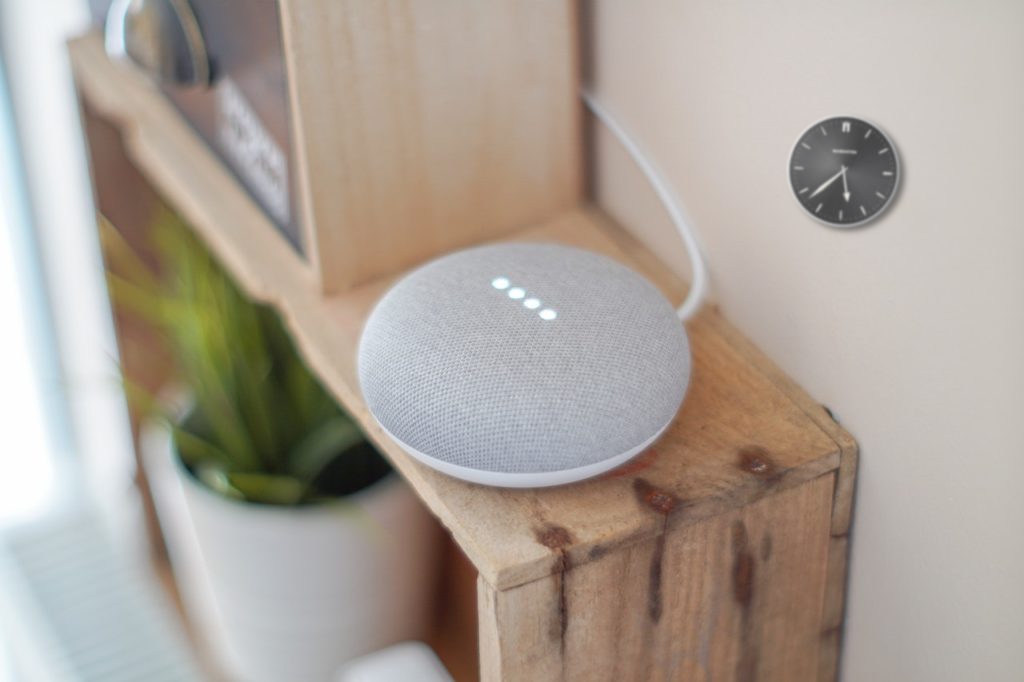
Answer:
5:38
